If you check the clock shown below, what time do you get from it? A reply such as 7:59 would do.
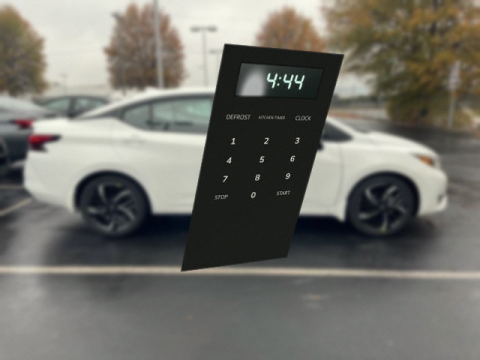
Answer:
4:44
